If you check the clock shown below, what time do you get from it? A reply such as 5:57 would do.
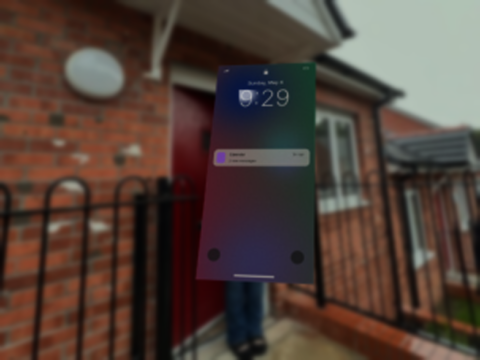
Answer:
9:29
